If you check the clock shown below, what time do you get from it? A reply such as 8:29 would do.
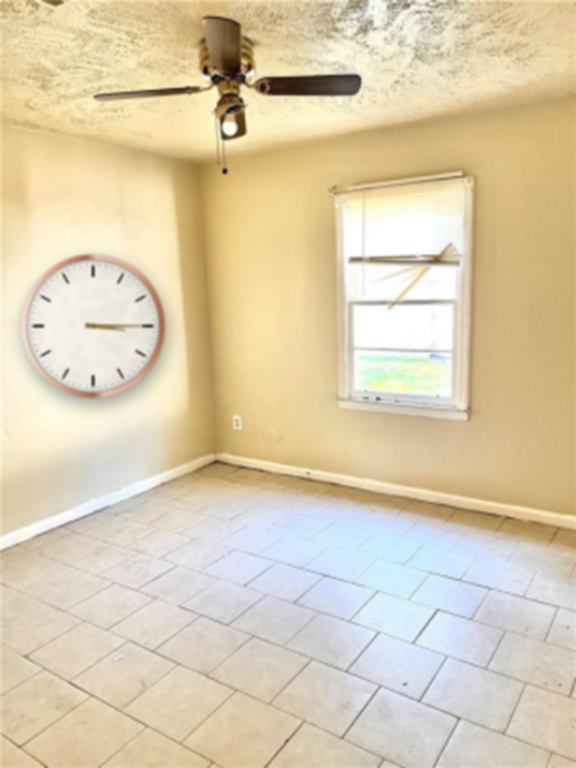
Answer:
3:15
